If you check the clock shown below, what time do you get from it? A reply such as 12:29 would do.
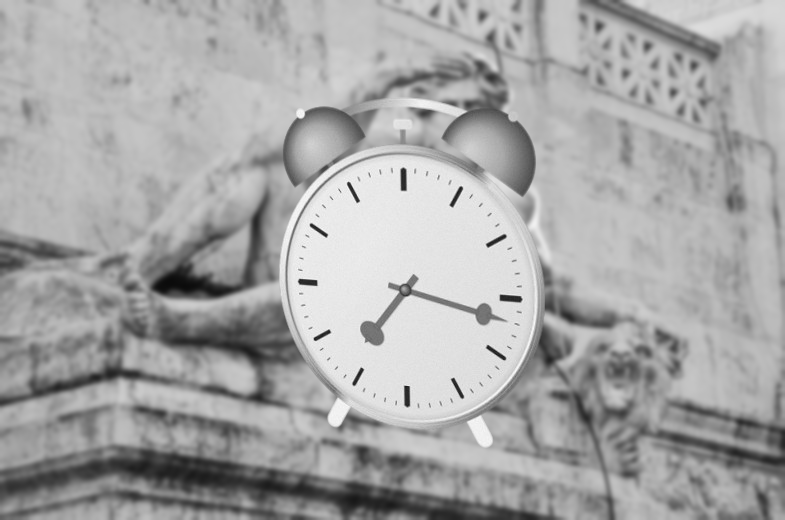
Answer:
7:17
